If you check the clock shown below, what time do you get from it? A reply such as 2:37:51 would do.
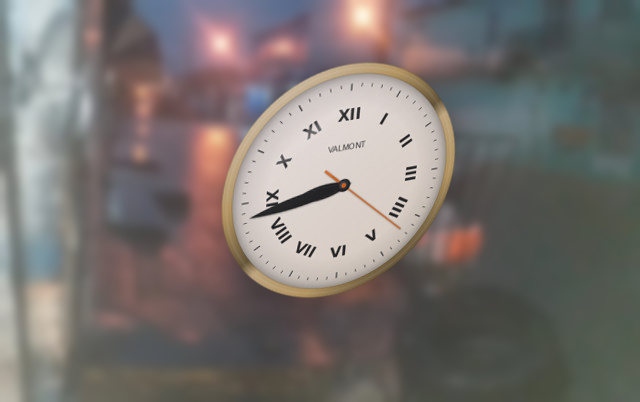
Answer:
8:43:22
